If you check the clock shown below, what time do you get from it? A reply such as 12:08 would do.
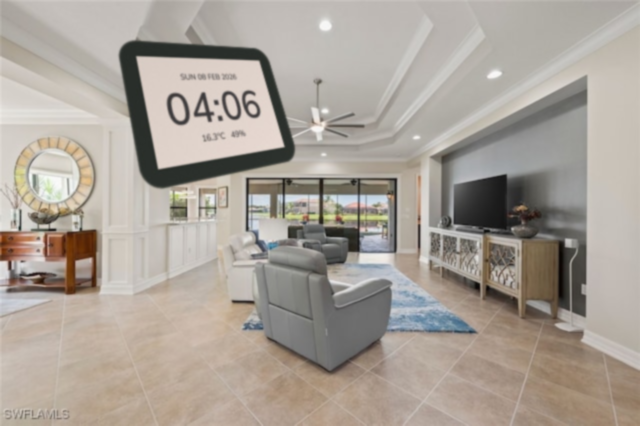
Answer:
4:06
